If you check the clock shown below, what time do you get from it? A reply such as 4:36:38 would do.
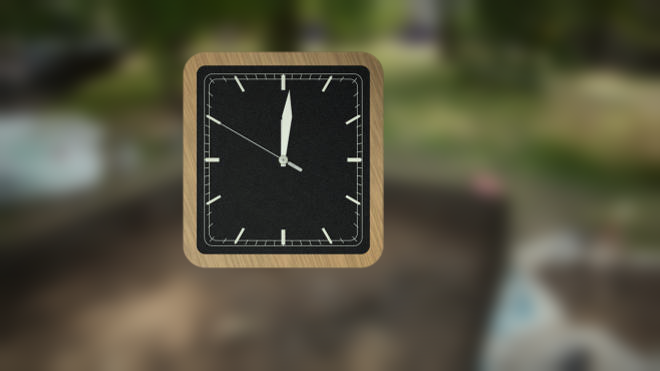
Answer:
12:00:50
